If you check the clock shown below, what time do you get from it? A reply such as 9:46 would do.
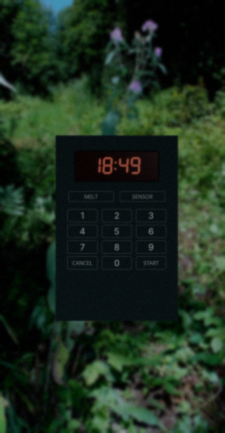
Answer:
18:49
